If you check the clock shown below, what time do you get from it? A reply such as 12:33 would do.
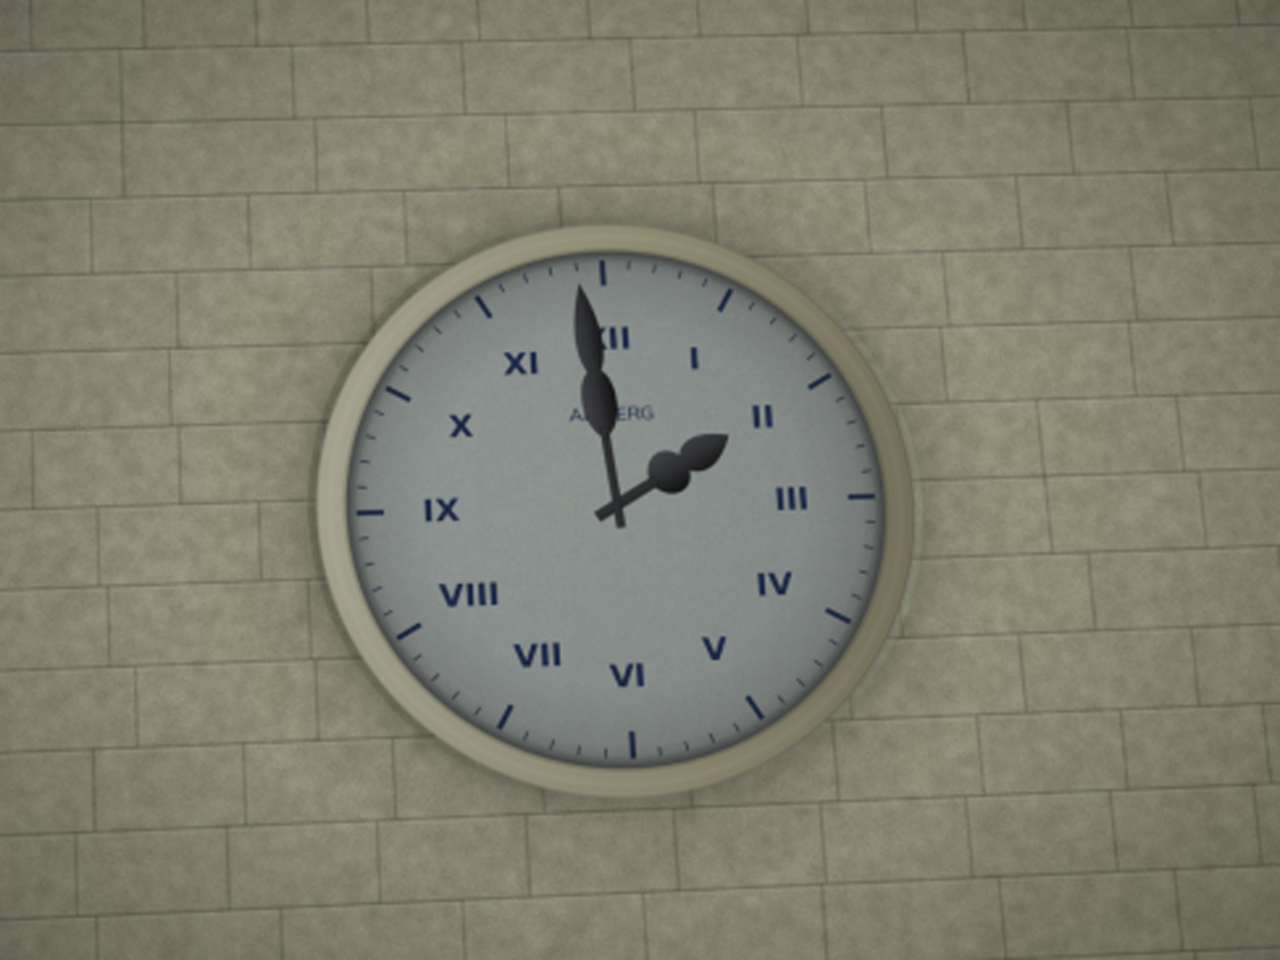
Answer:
1:59
